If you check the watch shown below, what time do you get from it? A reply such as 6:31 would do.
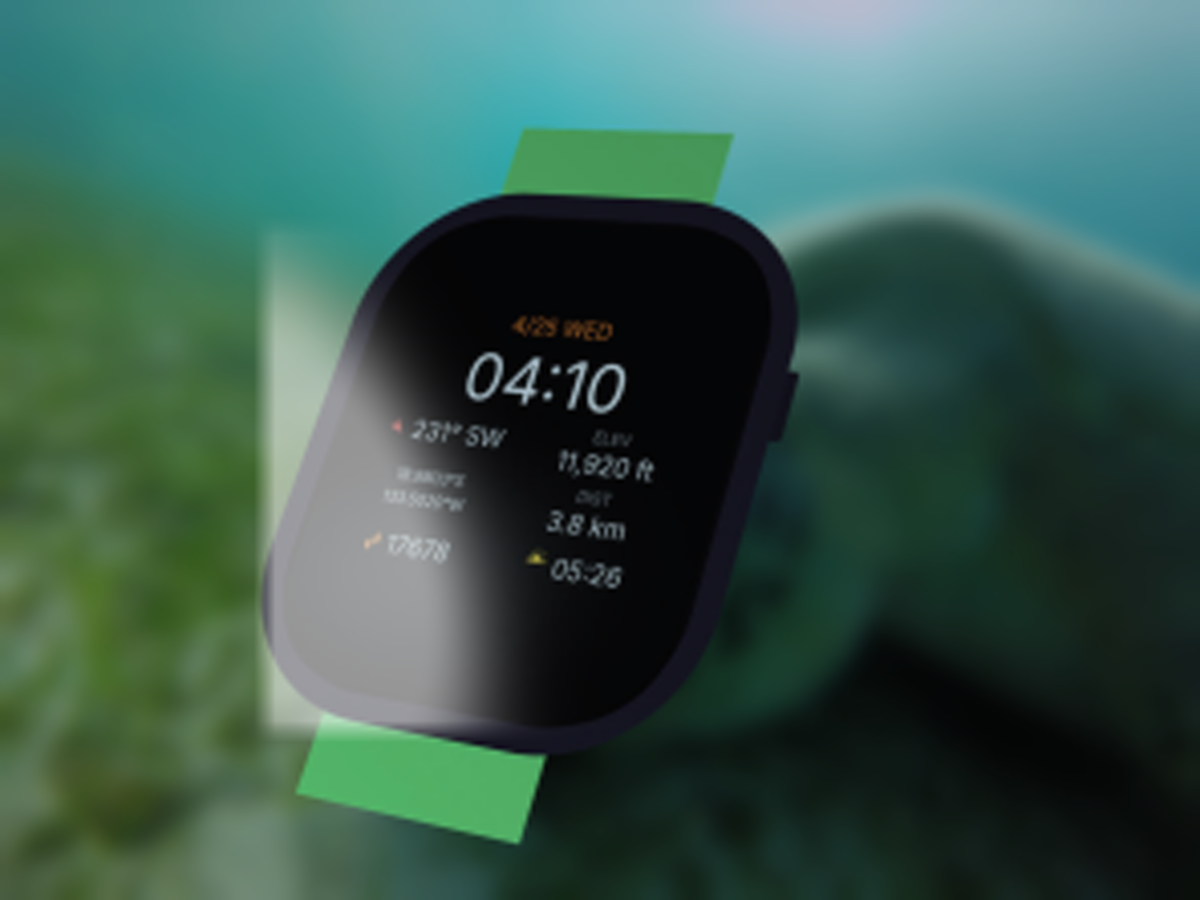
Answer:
4:10
